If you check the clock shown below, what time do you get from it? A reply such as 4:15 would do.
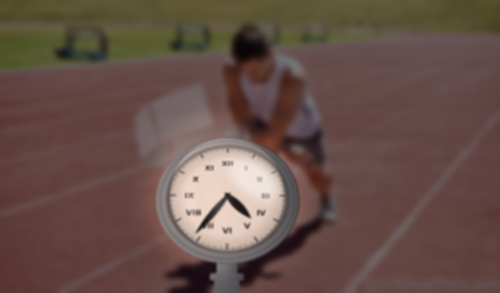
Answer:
4:36
